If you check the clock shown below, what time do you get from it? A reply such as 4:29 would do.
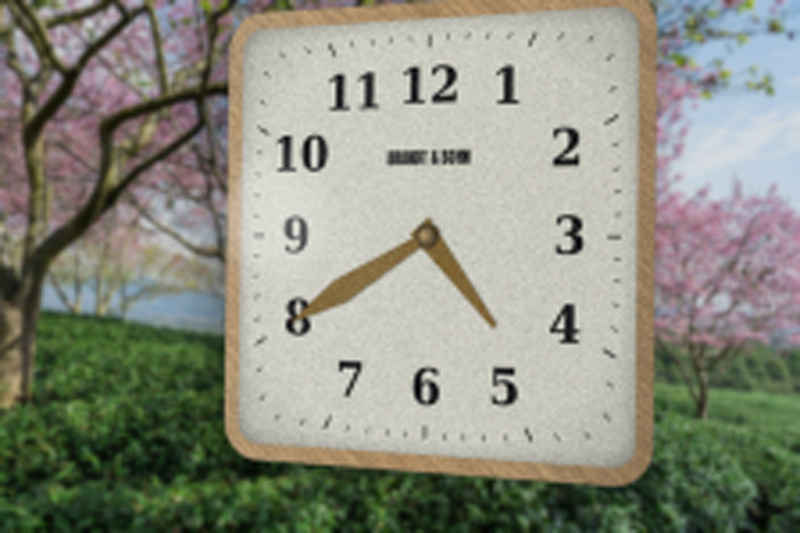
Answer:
4:40
